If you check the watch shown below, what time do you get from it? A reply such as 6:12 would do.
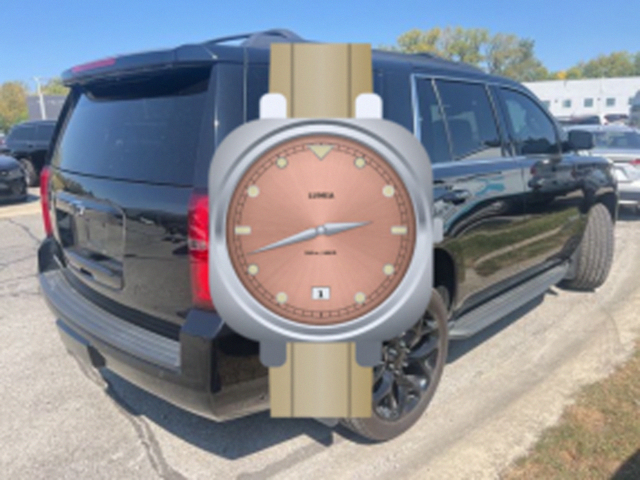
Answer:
2:42
